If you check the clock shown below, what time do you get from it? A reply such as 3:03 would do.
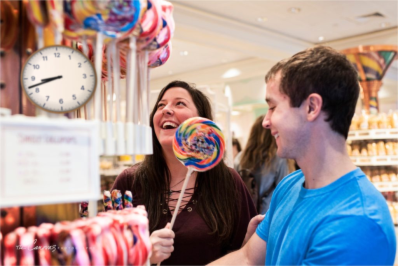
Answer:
8:42
